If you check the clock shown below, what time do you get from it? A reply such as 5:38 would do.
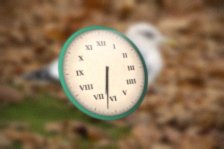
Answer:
6:32
